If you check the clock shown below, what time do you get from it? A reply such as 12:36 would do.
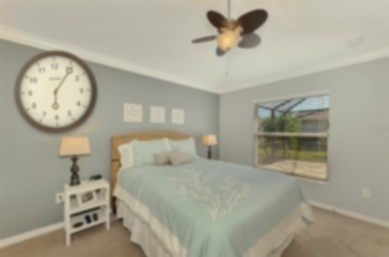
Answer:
6:06
